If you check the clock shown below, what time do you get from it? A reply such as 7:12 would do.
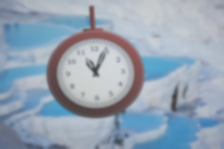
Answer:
11:04
